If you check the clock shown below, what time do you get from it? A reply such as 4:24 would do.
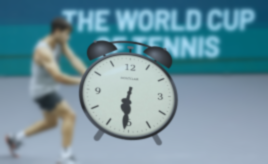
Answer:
6:31
